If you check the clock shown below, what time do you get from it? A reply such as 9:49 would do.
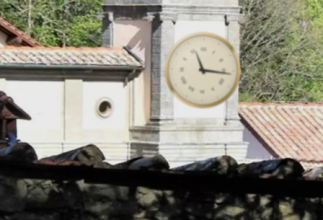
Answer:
11:16
